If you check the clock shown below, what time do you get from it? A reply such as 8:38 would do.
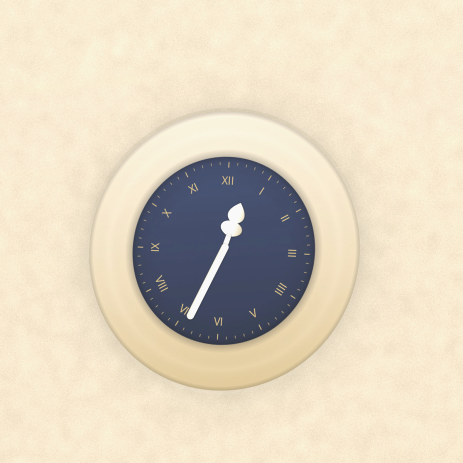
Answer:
12:34
